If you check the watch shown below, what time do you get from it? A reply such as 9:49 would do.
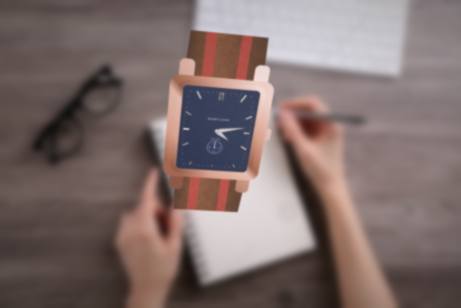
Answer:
4:13
